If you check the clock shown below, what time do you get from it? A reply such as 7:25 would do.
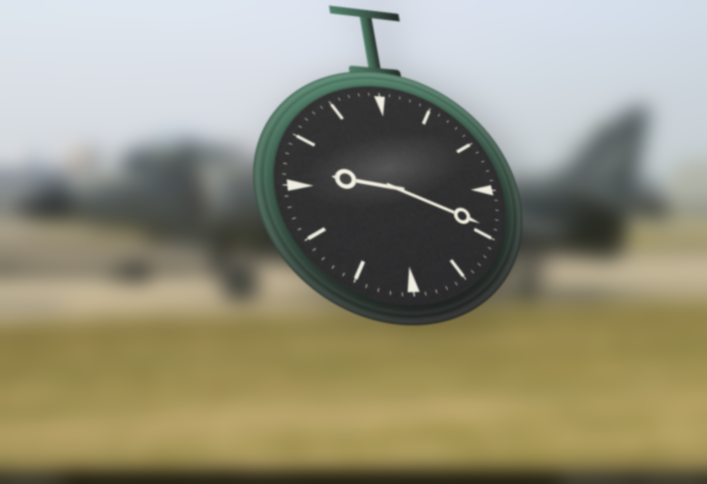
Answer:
9:19
